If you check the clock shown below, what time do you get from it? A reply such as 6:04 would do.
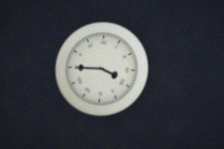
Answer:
3:45
